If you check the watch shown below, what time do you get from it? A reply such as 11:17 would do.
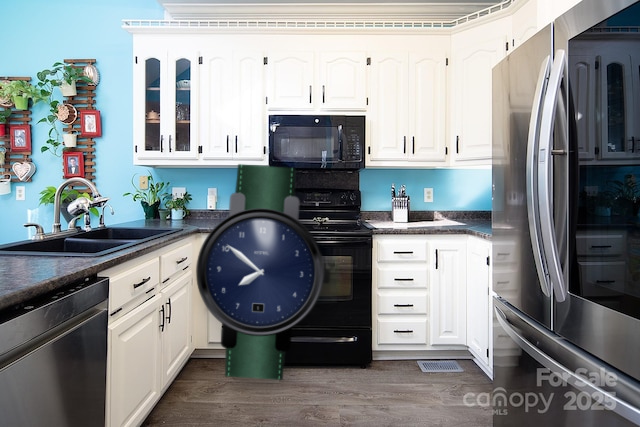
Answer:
7:51
